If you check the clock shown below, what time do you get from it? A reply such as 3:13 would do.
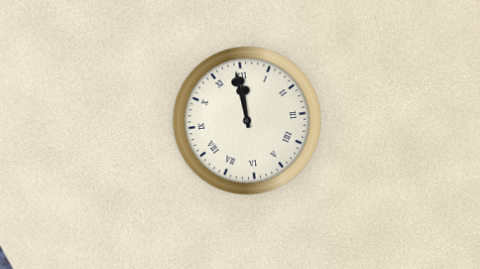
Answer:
11:59
